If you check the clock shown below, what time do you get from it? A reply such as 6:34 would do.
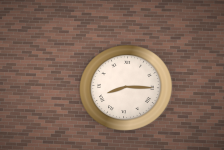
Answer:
8:15
